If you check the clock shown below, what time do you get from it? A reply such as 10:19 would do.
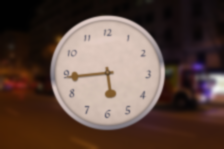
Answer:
5:44
